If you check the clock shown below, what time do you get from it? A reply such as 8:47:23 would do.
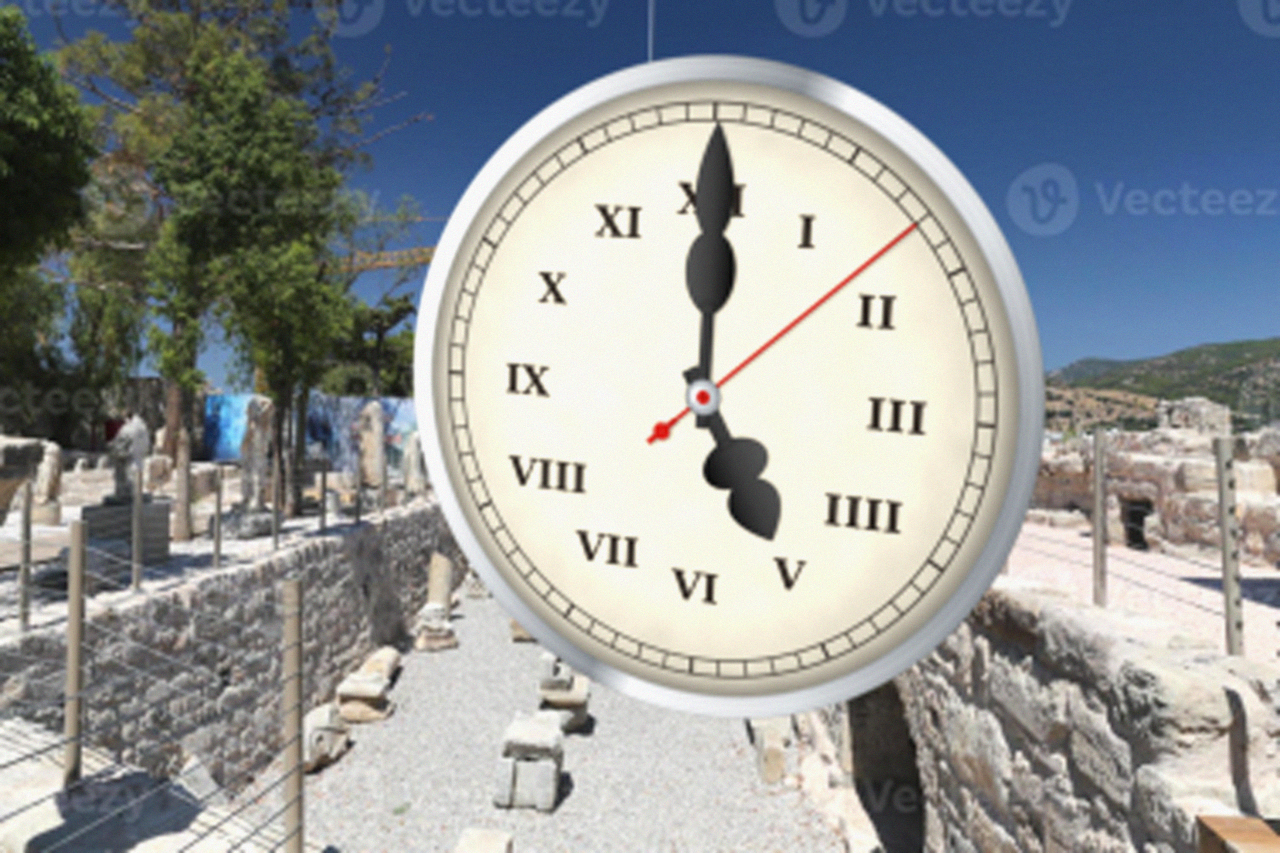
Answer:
5:00:08
